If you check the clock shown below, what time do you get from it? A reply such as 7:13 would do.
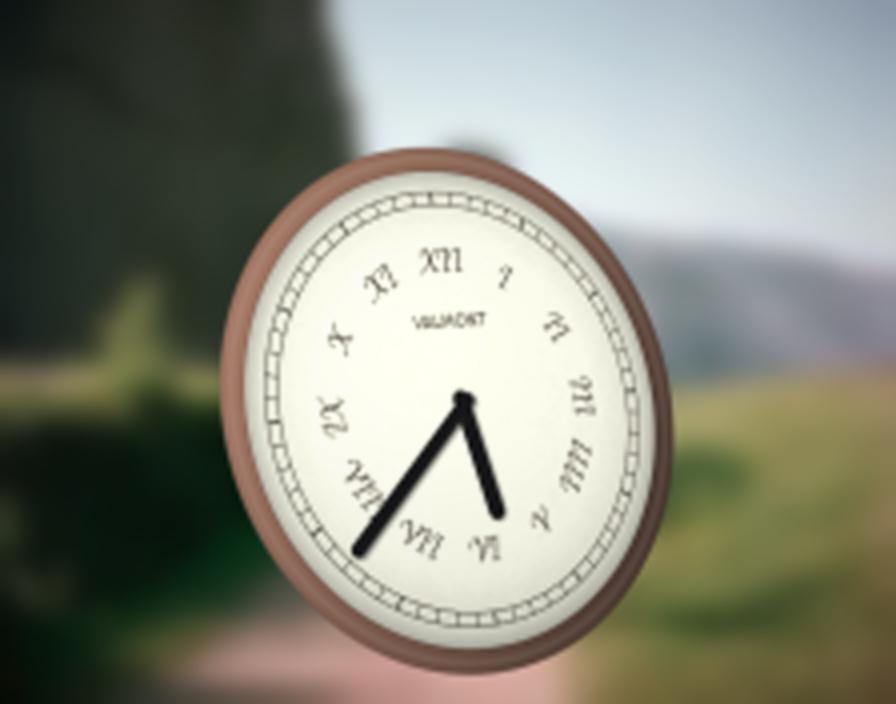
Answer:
5:38
